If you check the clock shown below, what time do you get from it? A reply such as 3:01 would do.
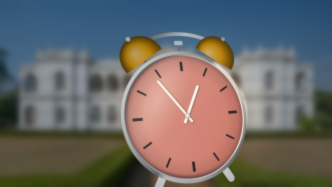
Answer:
12:54
